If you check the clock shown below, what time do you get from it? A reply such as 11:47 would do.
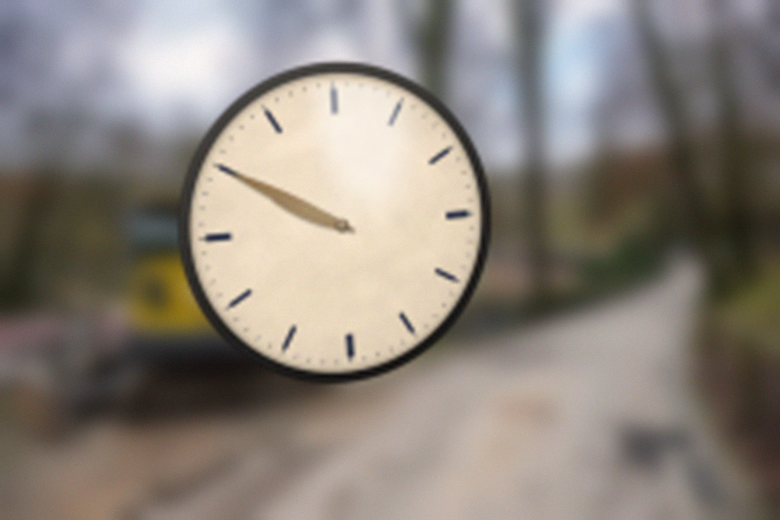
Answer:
9:50
